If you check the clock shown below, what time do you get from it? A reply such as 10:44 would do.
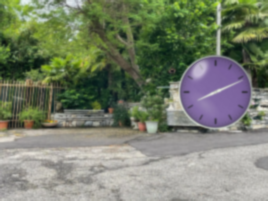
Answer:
8:11
